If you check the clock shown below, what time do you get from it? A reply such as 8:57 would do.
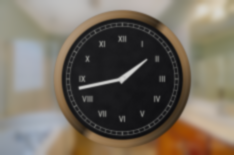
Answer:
1:43
